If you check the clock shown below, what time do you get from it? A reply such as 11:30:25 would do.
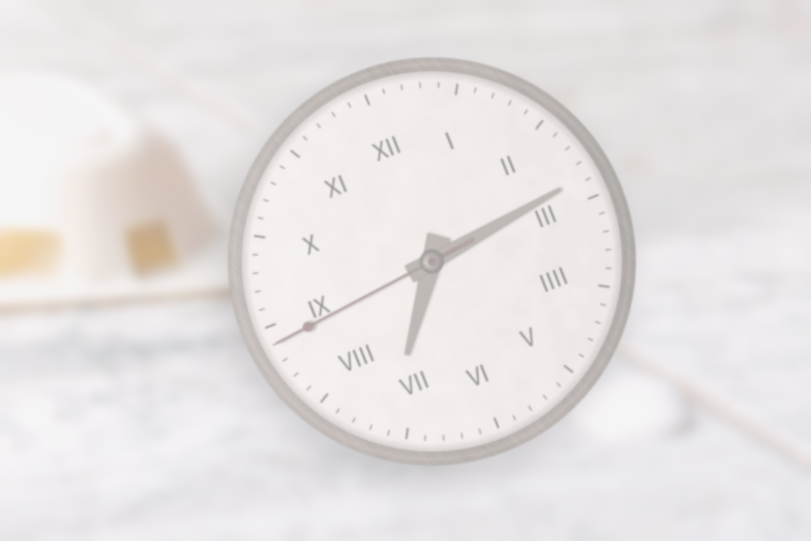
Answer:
7:13:44
